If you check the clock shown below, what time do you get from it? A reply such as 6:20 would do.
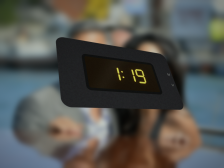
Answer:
1:19
